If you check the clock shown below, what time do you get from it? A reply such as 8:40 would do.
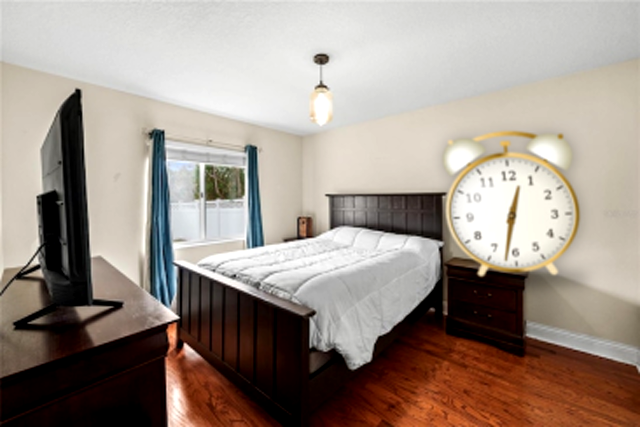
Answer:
12:32
